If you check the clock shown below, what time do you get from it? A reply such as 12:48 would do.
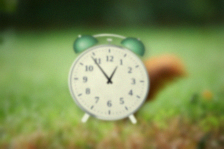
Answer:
12:54
